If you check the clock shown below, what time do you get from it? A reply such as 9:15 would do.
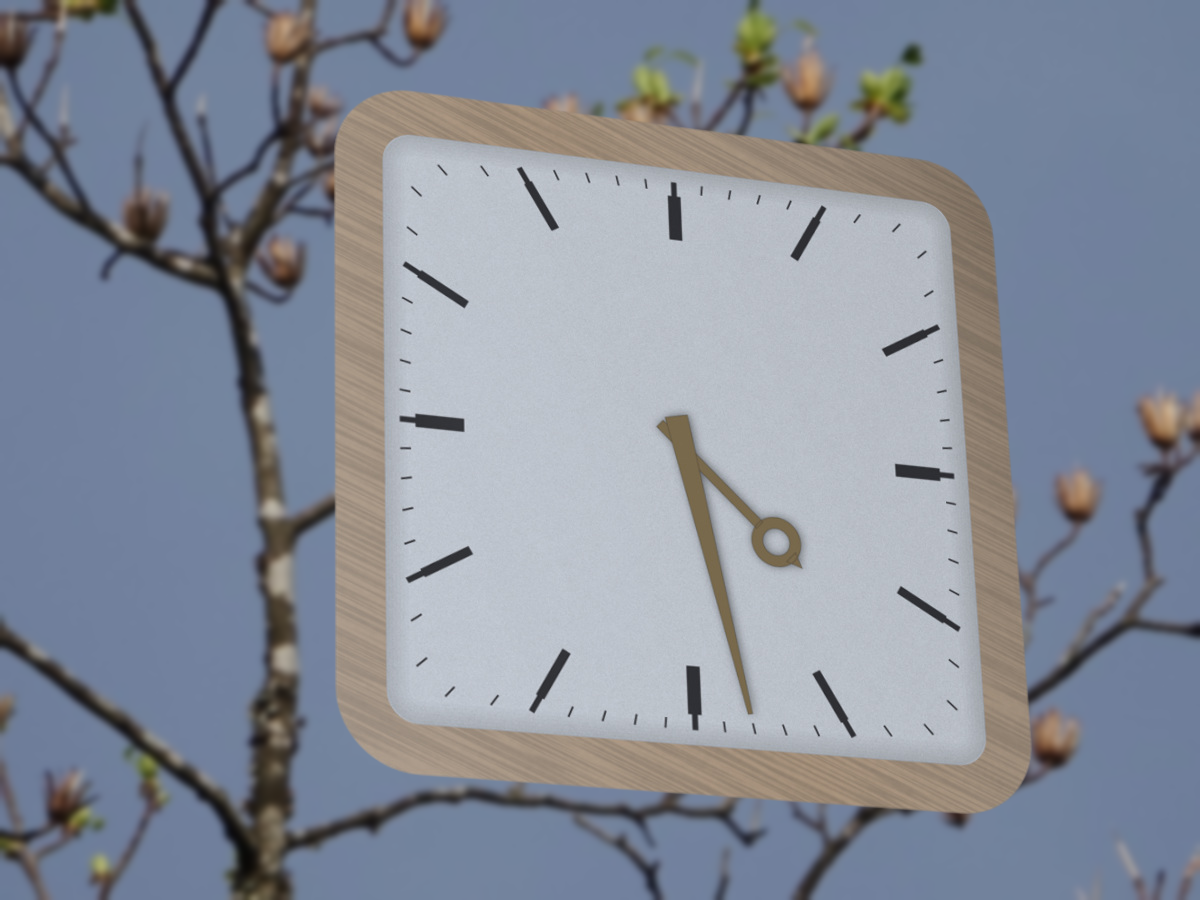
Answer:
4:28
